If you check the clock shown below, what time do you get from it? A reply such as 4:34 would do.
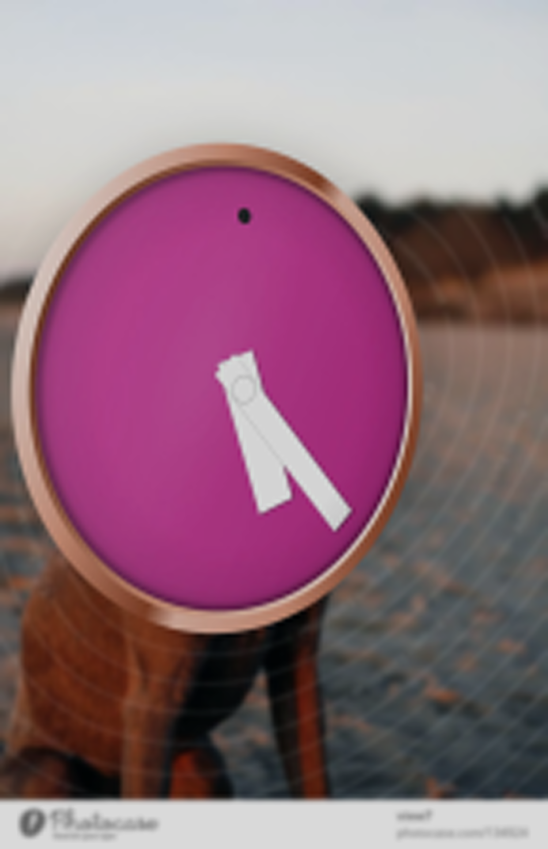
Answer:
5:23
